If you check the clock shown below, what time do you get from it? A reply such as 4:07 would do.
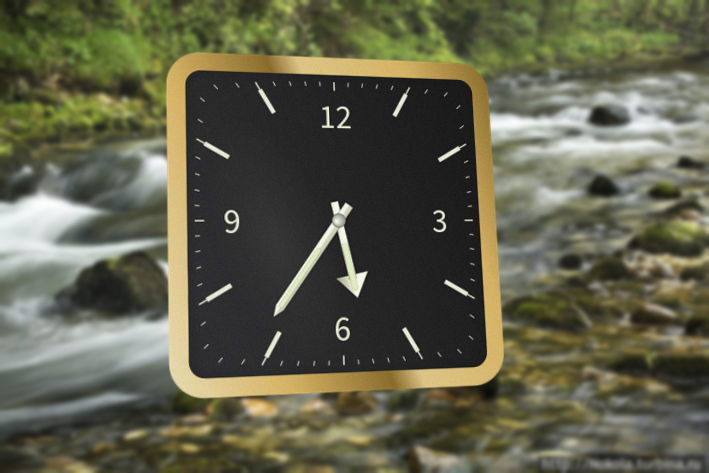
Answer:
5:36
